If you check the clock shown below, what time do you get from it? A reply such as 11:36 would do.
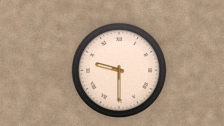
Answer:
9:30
